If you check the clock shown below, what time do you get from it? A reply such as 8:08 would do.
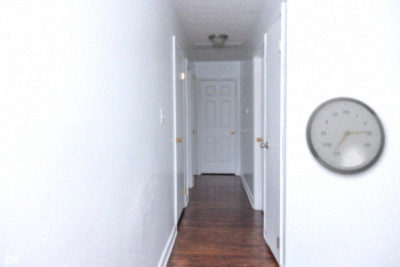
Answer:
7:14
